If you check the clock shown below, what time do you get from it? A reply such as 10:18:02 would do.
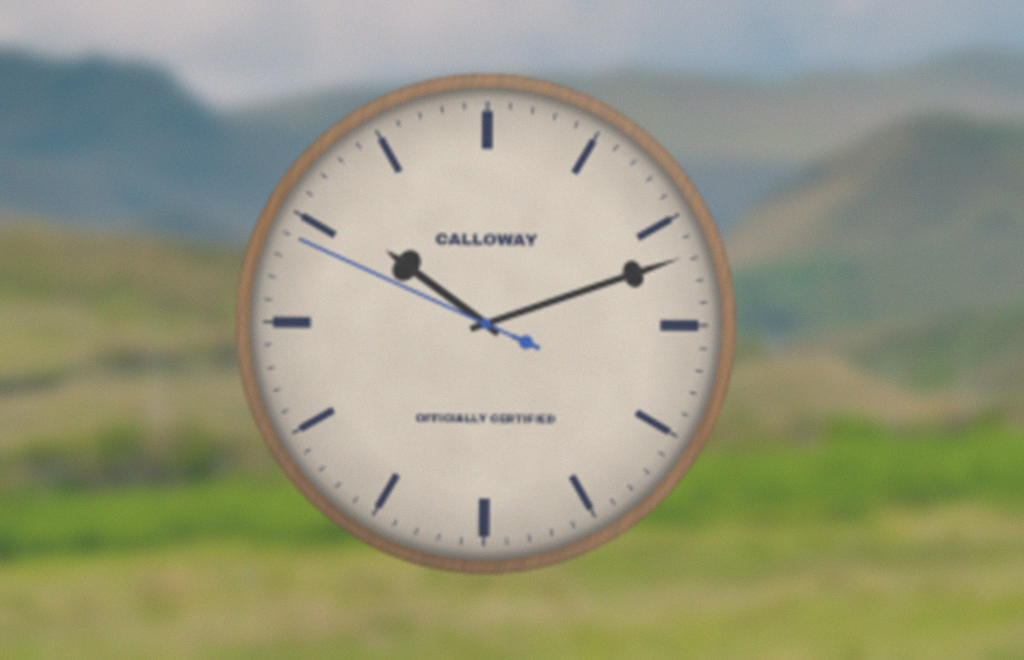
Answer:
10:11:49
